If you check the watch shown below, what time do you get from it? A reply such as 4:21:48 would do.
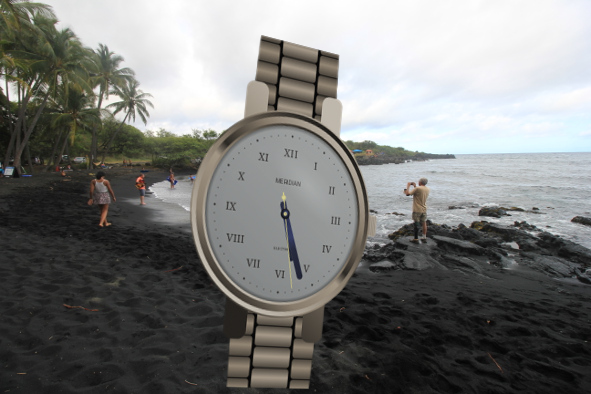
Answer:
5:26:28
